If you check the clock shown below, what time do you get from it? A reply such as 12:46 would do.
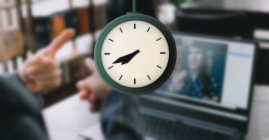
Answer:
7:41
